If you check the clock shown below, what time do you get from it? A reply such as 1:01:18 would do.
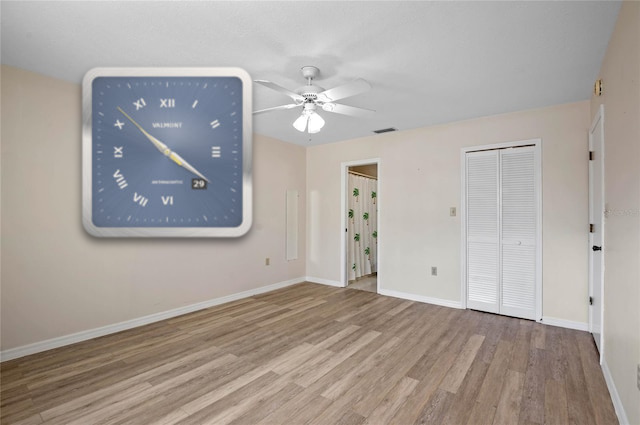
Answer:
10:20:52
